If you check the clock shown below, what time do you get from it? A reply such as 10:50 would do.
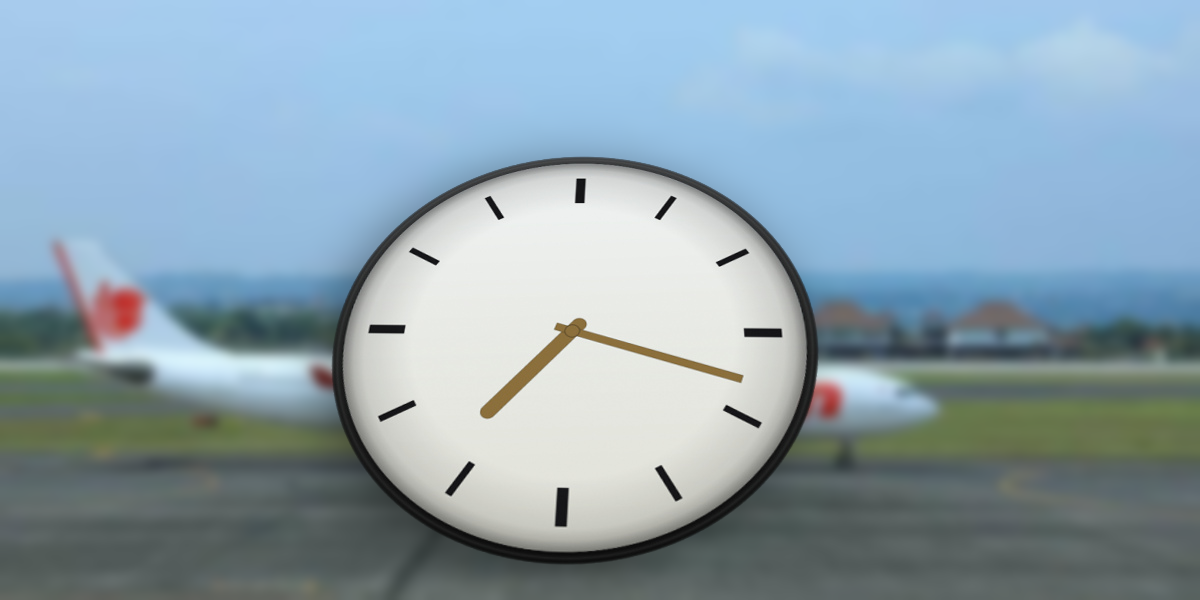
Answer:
7:18
